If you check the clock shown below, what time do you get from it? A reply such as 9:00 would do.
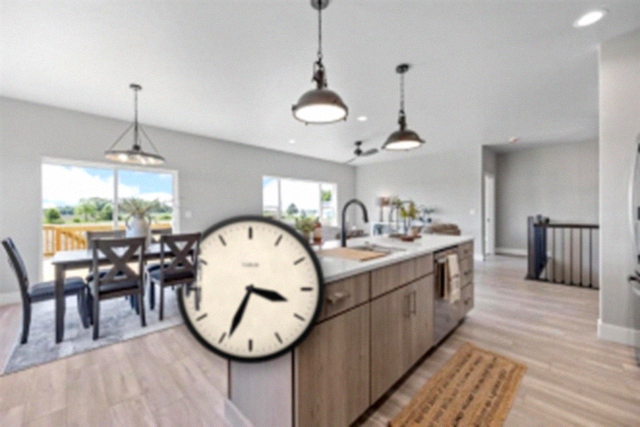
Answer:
3:34
